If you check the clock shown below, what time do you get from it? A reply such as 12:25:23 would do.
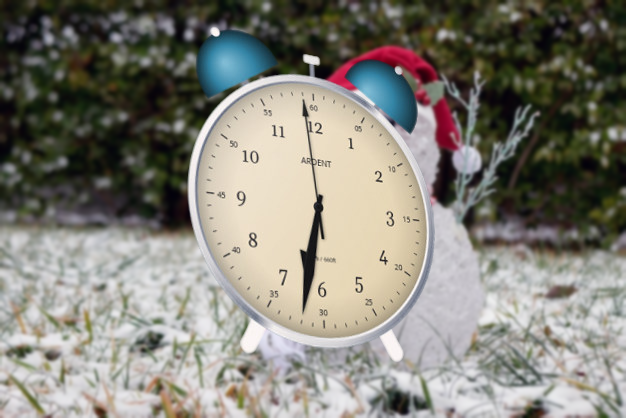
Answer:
6:31:59
